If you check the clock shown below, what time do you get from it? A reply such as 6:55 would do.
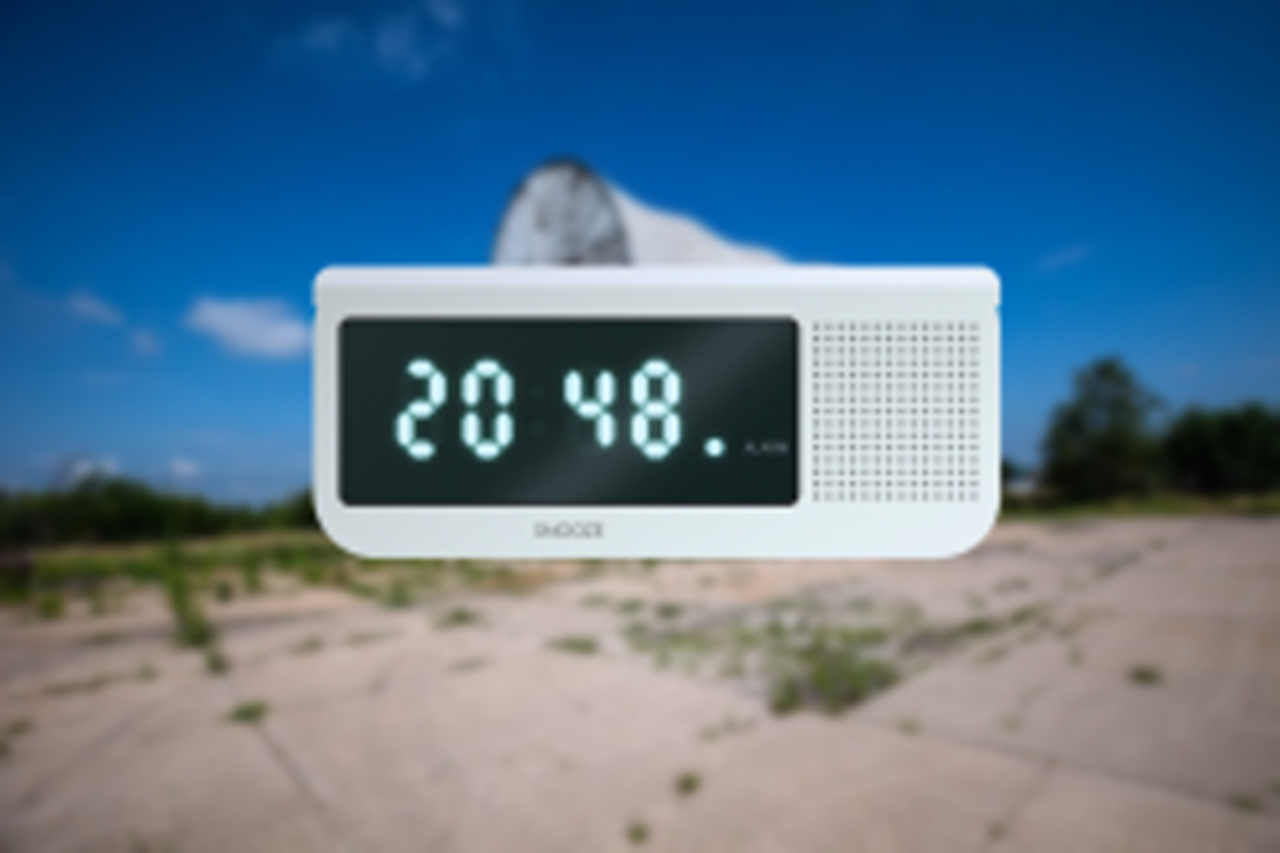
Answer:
20:48
